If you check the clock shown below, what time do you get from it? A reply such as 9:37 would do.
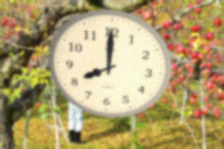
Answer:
8:00
